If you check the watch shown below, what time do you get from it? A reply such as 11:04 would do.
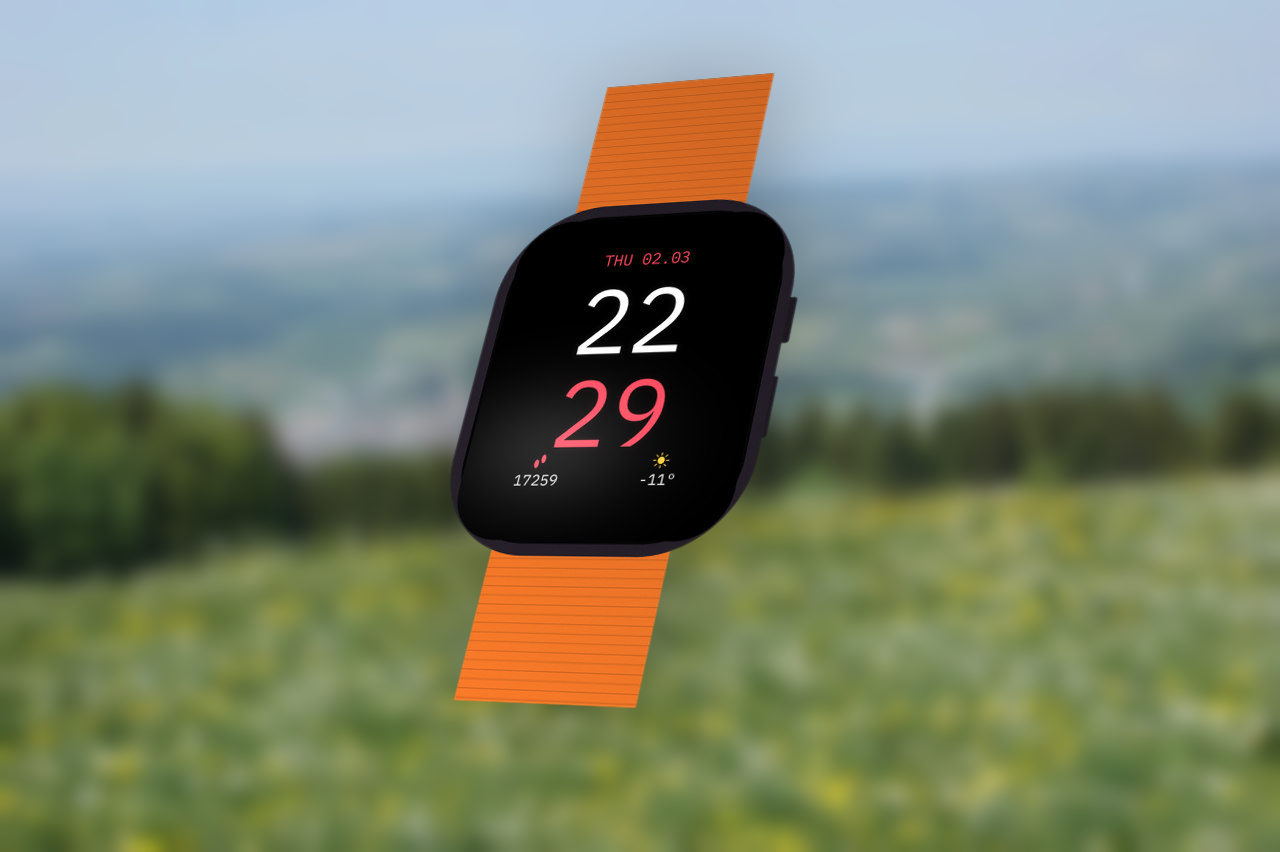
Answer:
22:29
